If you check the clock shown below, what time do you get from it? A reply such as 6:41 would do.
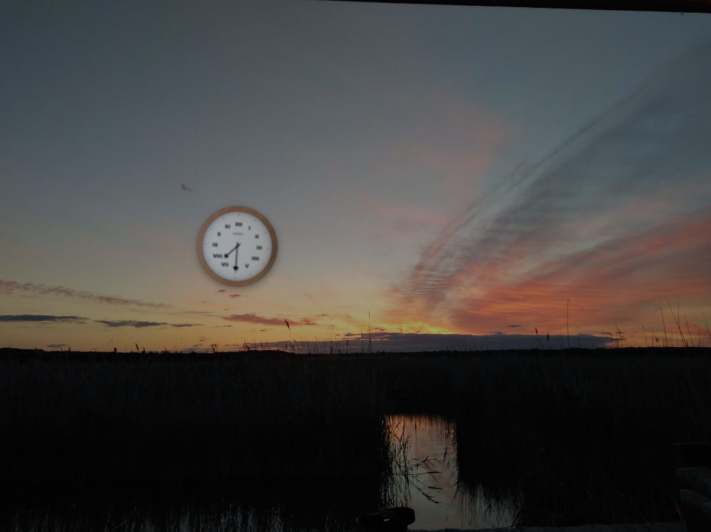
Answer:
7:30
